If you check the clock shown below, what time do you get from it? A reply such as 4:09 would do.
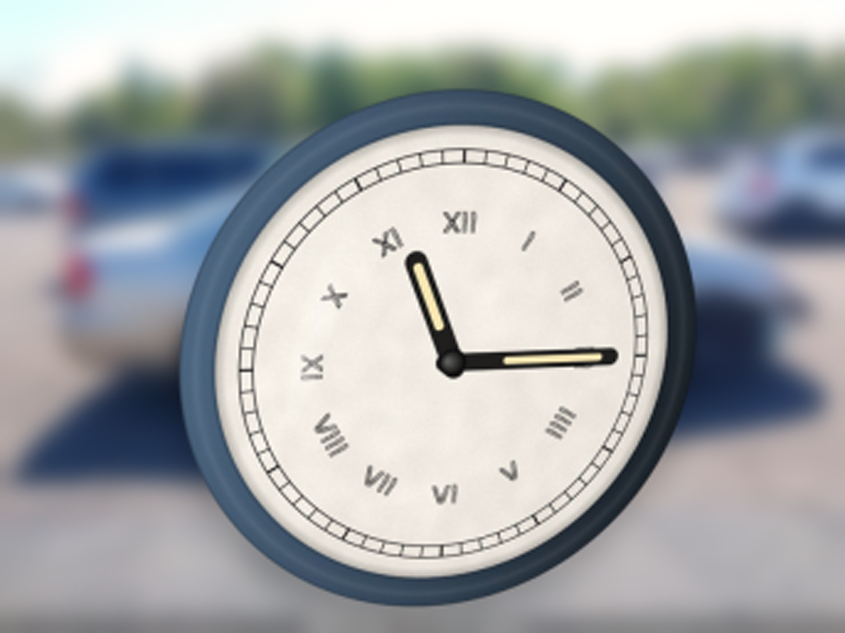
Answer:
11:15
